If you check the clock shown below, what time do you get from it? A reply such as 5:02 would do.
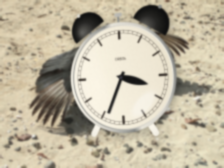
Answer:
3:34
